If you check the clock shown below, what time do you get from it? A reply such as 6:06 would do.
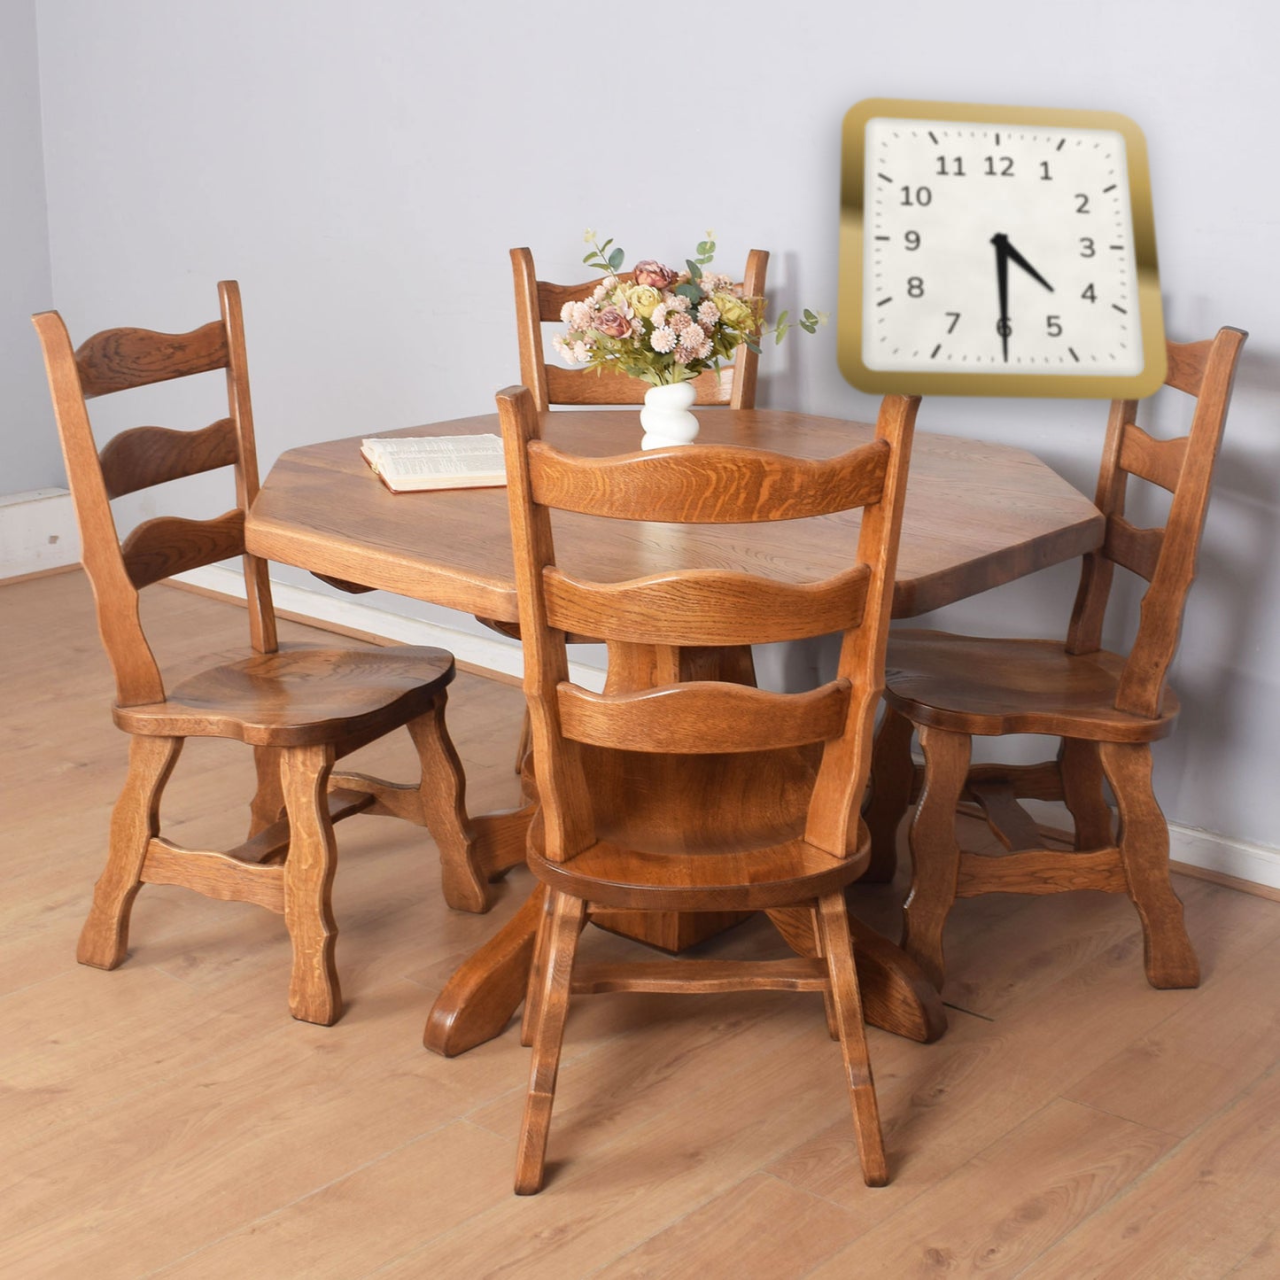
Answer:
4:30
